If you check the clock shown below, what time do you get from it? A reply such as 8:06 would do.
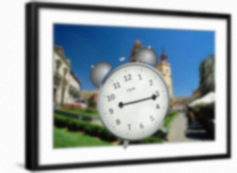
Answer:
9:16
